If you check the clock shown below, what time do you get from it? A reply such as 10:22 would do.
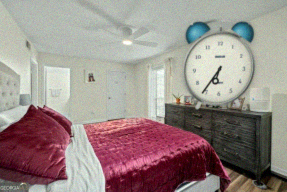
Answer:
6:36
